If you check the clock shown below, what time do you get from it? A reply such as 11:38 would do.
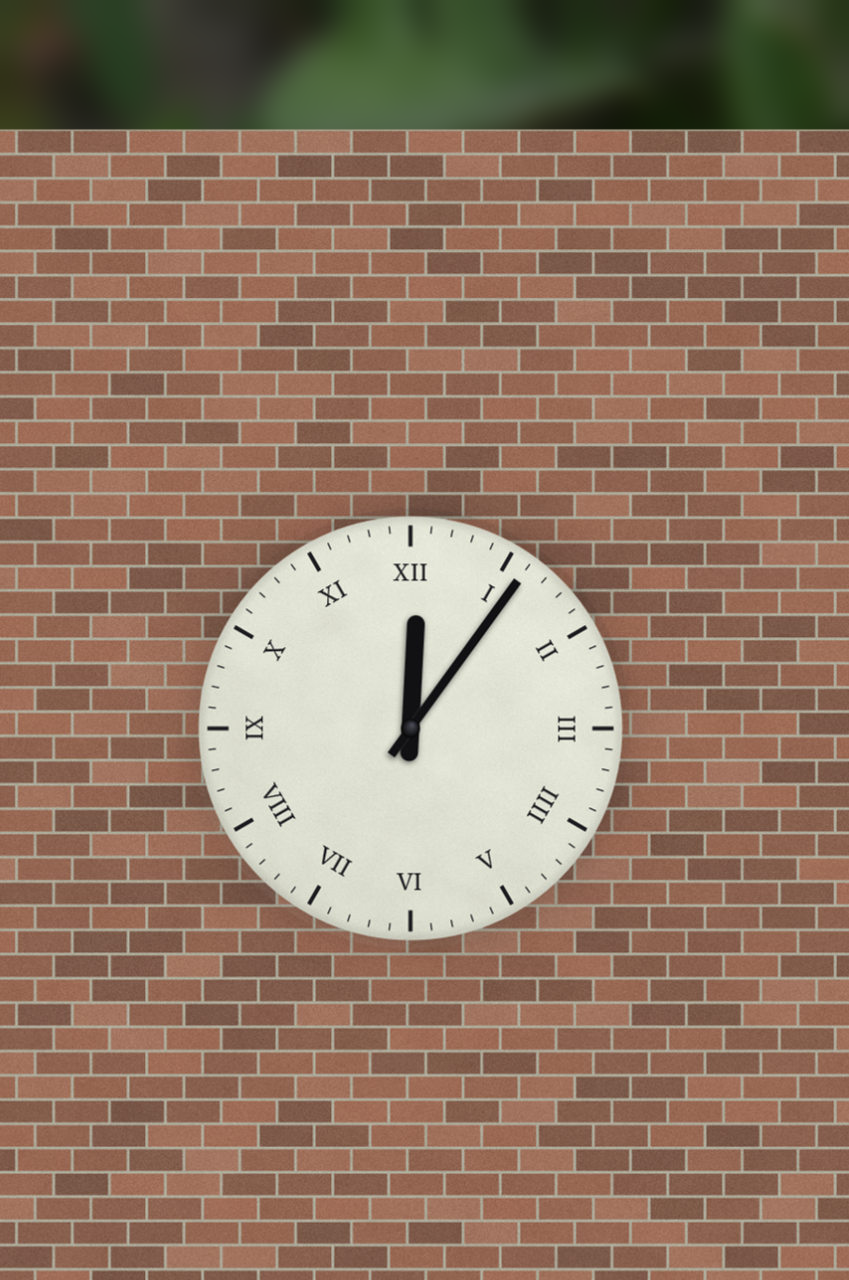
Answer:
12:06
